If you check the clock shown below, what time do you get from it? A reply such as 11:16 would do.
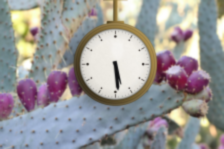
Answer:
5:29
